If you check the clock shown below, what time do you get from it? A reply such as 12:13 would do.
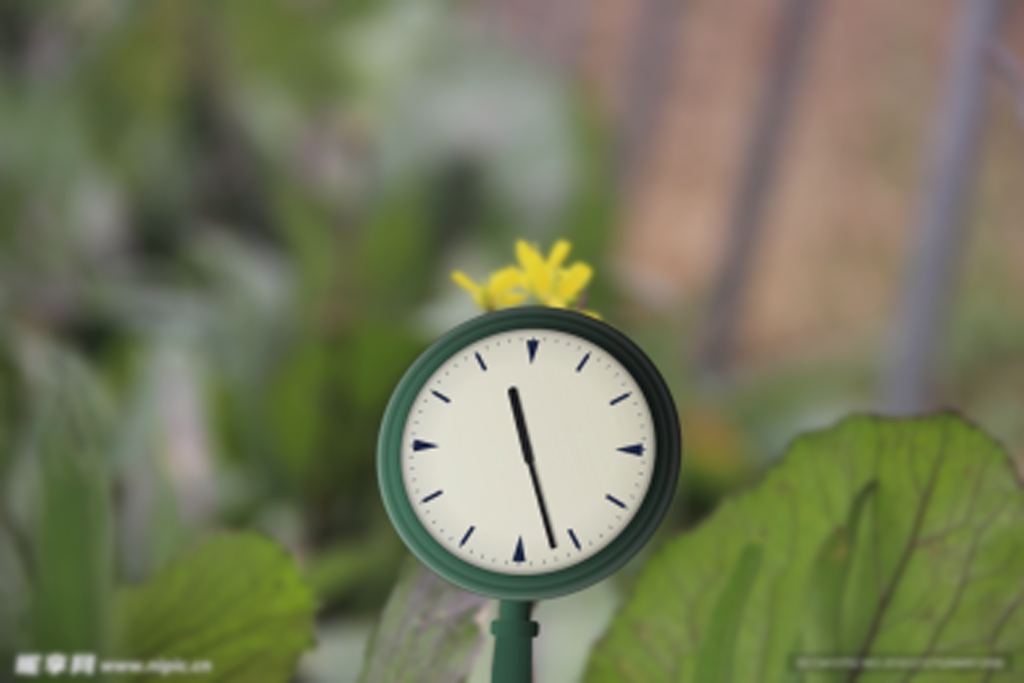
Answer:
11:27
